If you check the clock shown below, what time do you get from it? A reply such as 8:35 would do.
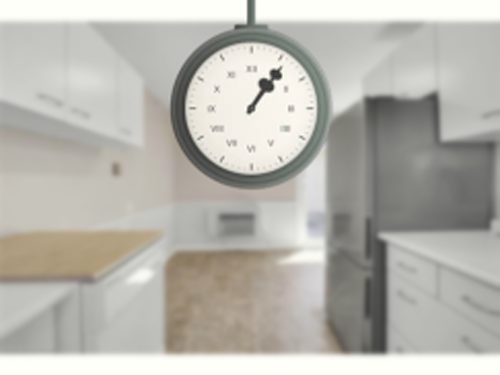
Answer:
1:06
